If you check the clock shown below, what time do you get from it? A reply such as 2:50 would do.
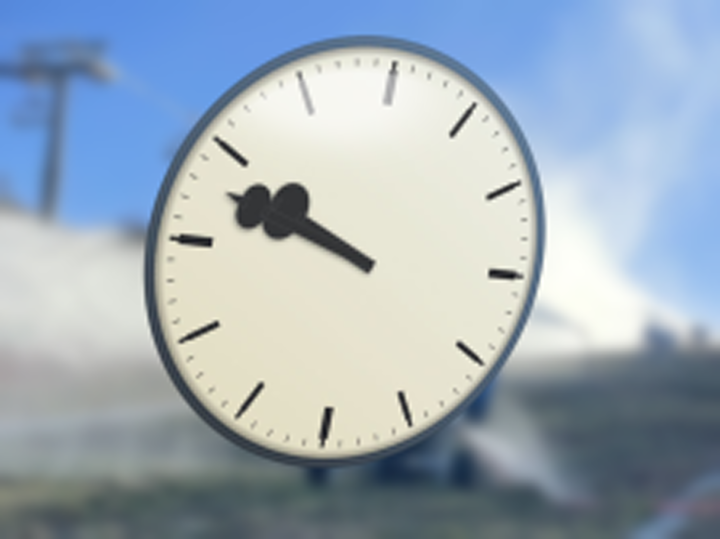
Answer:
9:48
